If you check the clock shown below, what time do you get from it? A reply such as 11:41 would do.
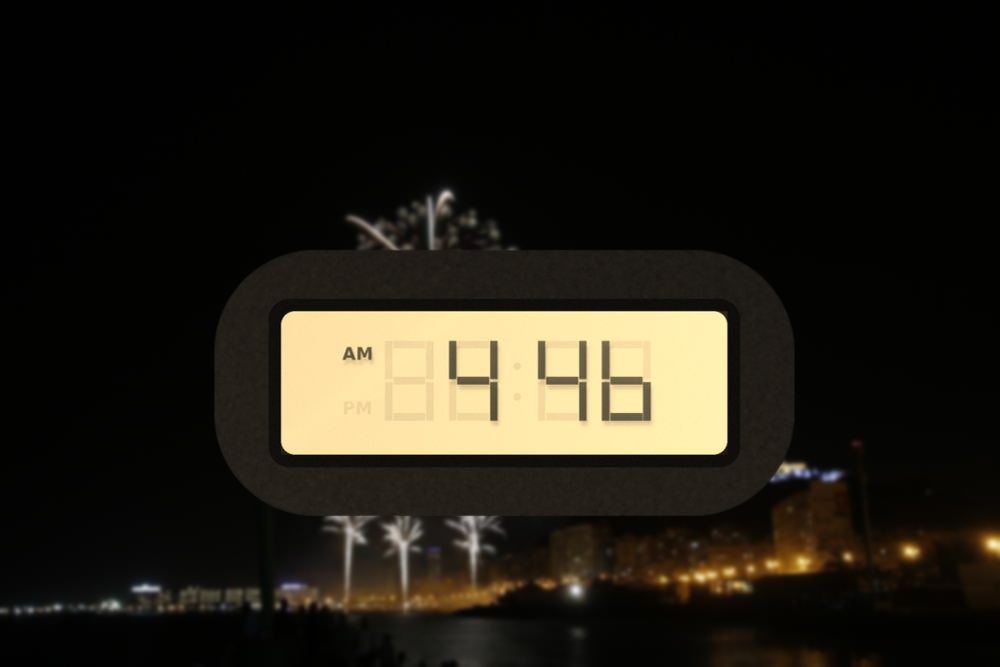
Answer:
4:46
